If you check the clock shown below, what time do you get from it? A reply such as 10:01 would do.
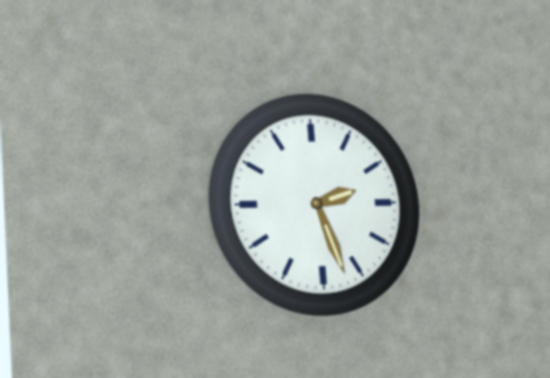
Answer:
2:27
